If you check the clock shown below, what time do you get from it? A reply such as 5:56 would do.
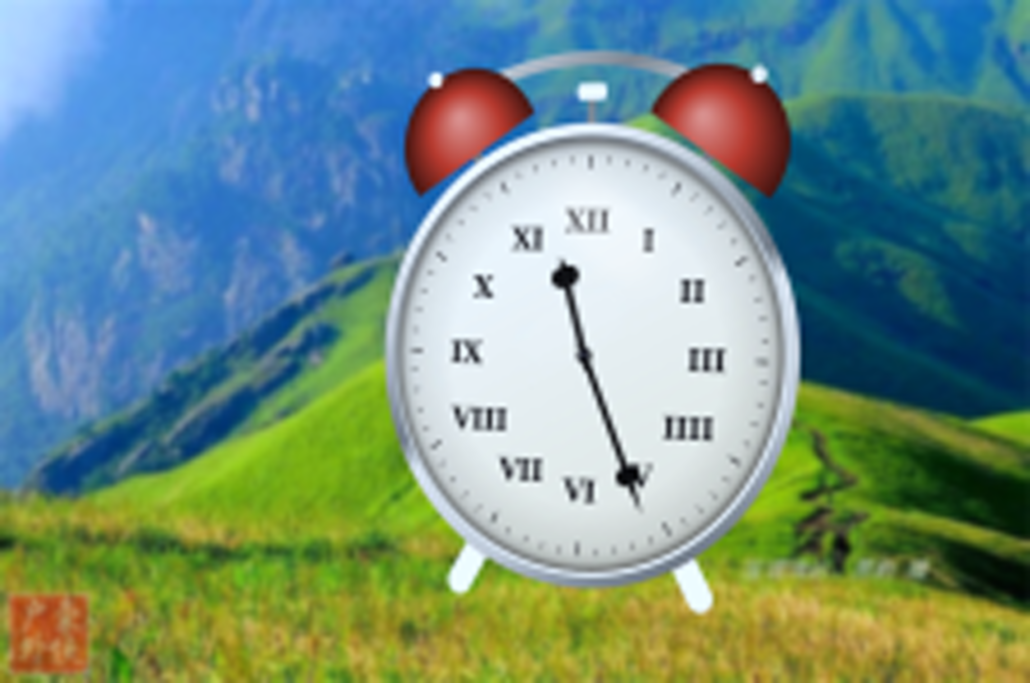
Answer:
11:26
